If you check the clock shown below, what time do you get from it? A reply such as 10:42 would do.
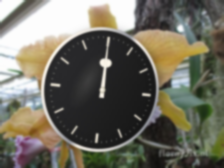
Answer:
12:00
